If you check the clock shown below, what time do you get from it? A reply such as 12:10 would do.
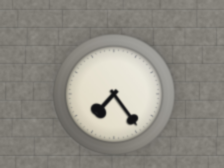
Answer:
7:24
